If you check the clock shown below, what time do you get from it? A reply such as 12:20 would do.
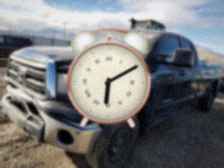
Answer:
6:10
